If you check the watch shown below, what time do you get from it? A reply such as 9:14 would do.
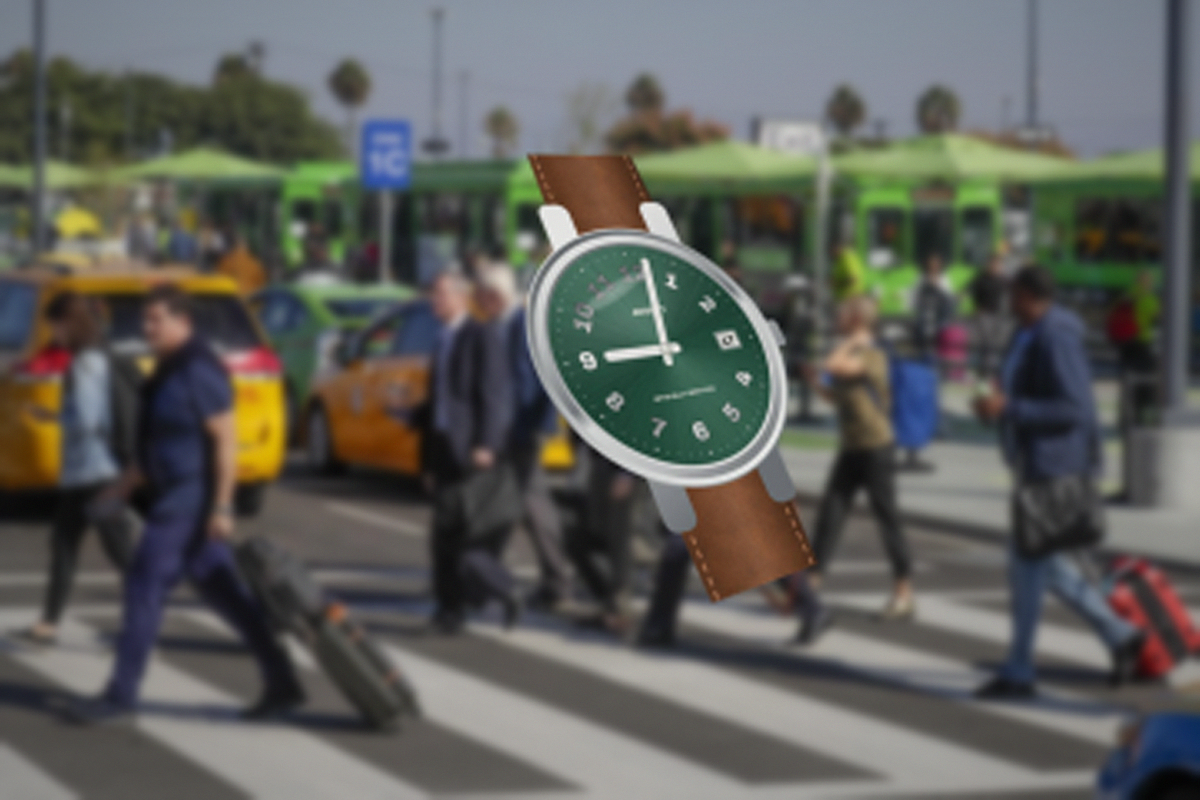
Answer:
9:02
